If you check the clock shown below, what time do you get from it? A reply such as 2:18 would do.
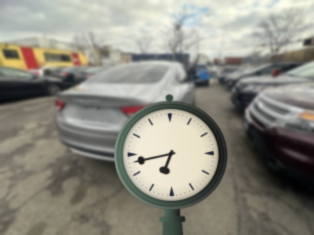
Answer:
6:43
